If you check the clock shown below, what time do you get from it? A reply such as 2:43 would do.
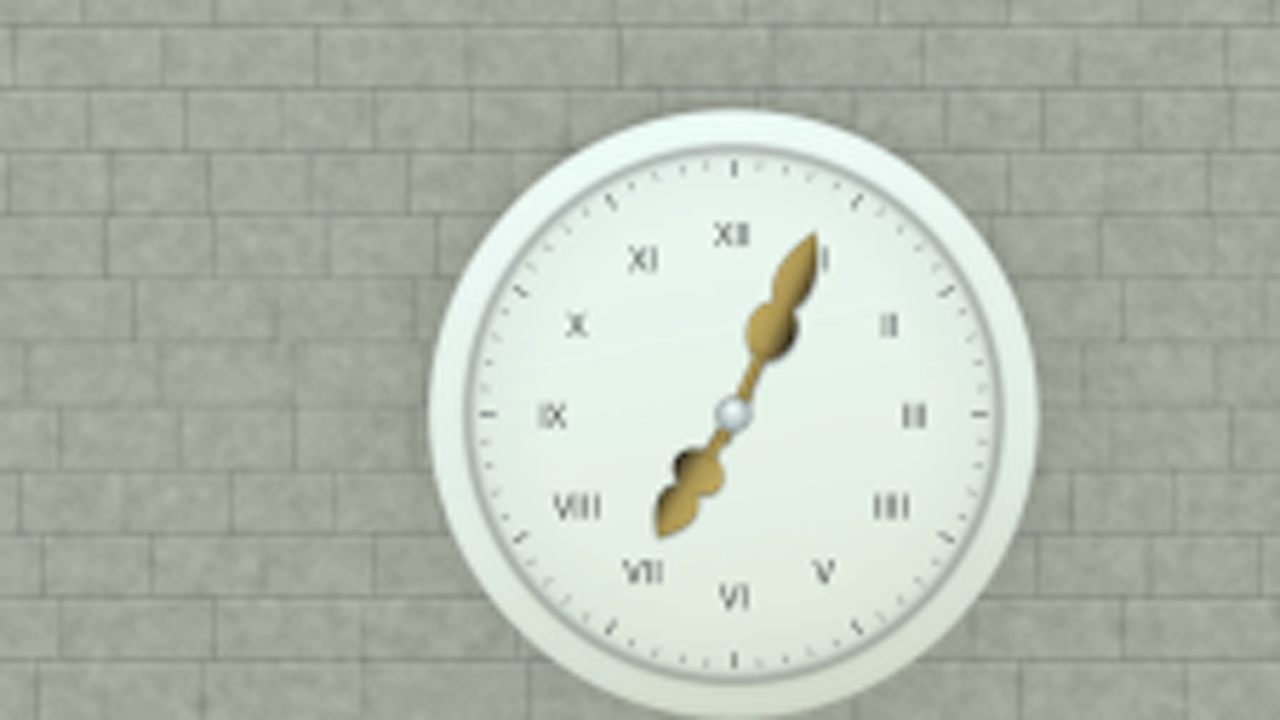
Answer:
7:04
